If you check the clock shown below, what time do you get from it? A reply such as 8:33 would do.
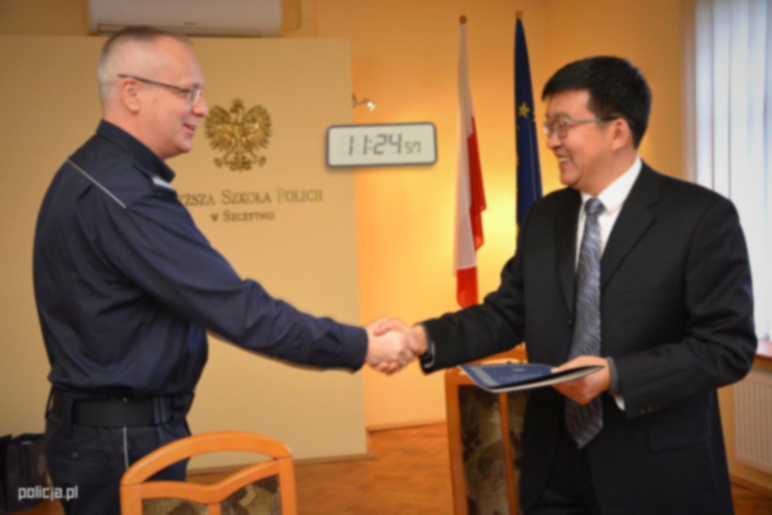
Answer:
11:24
